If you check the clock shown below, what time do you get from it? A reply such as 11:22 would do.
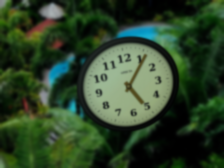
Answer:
5:06
